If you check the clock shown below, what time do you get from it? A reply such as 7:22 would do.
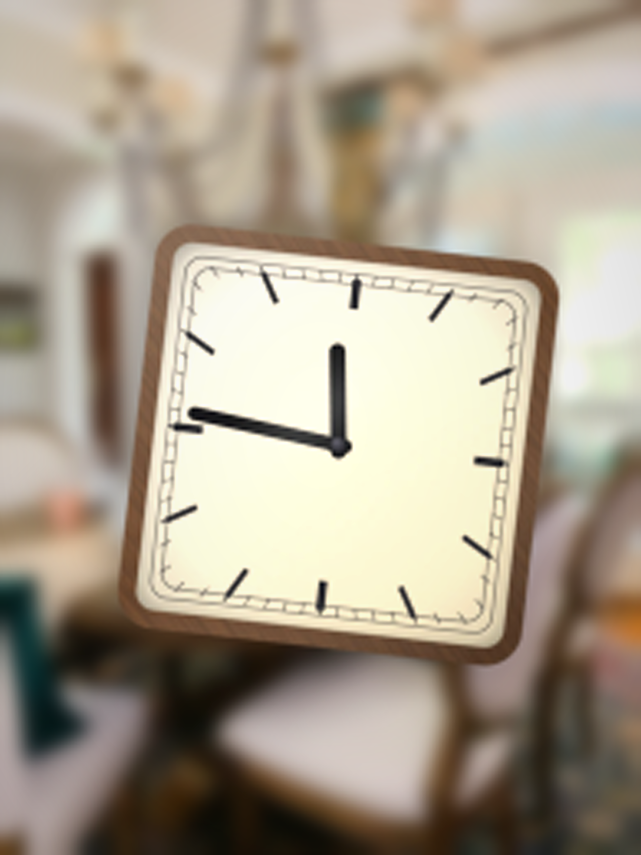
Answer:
11:46
